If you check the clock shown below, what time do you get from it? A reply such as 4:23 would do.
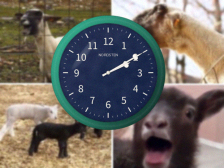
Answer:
2:10
